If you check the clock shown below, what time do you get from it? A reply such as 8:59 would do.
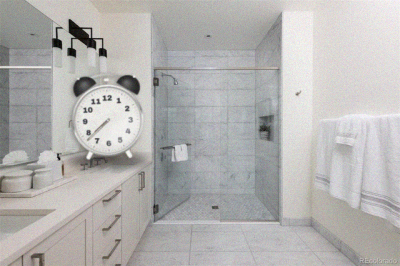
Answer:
7:38
